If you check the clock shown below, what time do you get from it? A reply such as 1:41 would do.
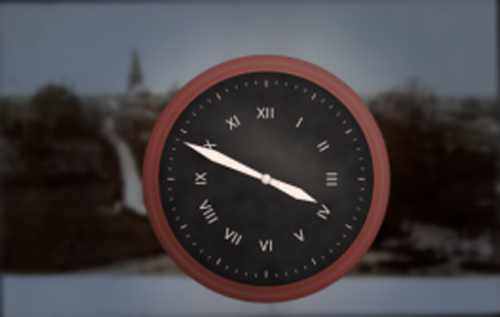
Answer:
3:49
